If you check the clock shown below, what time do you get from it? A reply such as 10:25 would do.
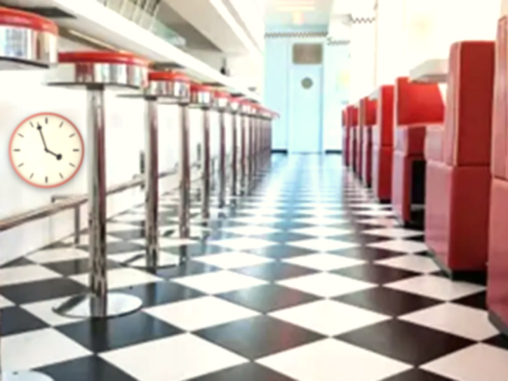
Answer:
3:57
